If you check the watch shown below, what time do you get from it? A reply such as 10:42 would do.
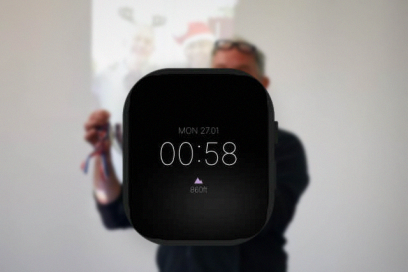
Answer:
0:58
